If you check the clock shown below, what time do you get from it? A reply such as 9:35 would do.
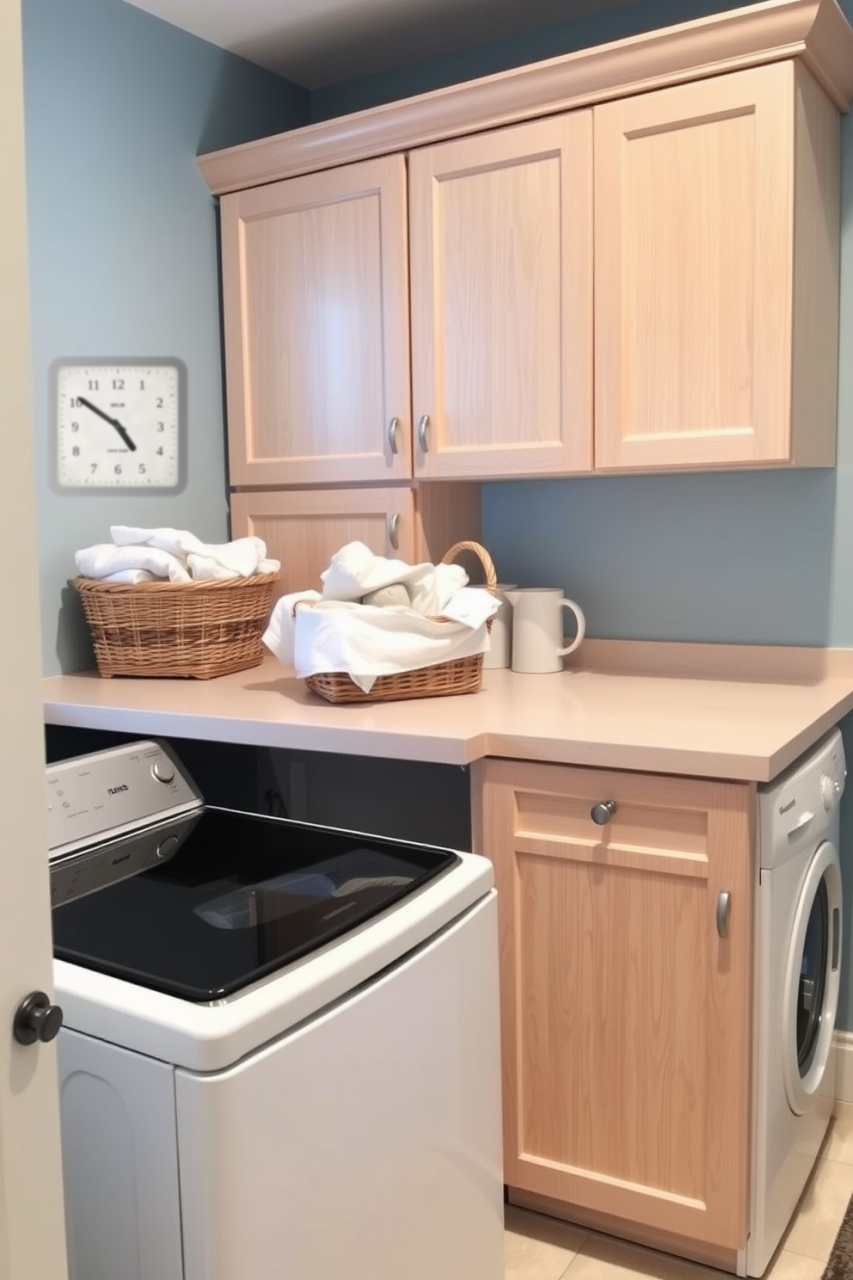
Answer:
4:51
